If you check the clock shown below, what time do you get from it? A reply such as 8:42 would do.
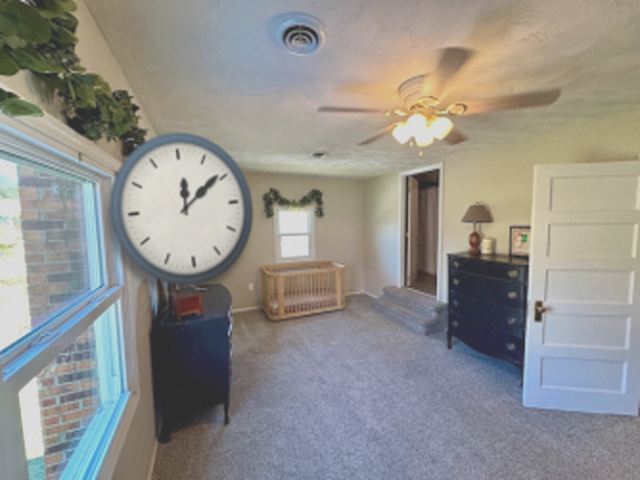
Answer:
12:09
